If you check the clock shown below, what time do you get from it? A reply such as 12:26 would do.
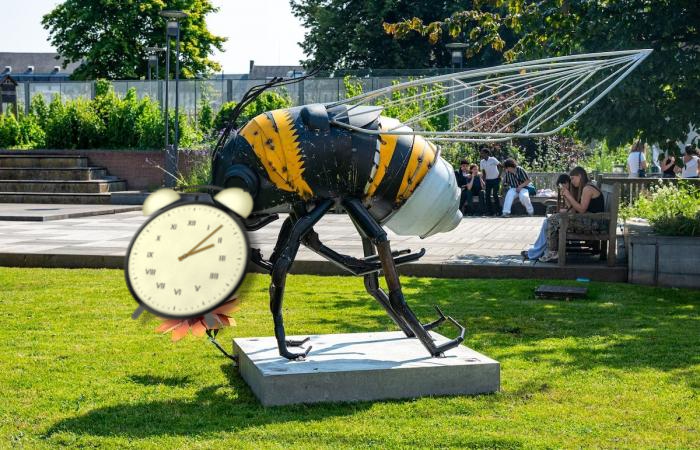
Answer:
2:07
